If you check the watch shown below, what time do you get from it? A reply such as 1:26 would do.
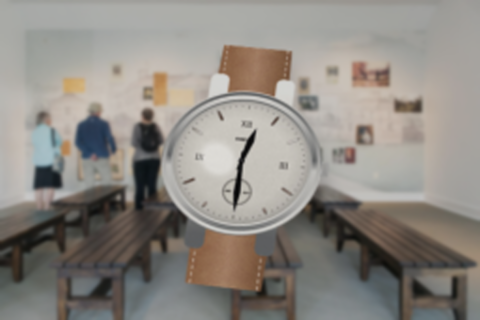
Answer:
12:30
